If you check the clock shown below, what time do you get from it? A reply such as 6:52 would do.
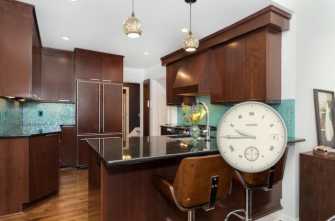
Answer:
9:45
